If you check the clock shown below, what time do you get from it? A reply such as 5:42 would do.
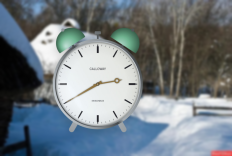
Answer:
2:40
